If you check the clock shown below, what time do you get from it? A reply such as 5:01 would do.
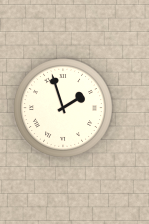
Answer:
1:57
